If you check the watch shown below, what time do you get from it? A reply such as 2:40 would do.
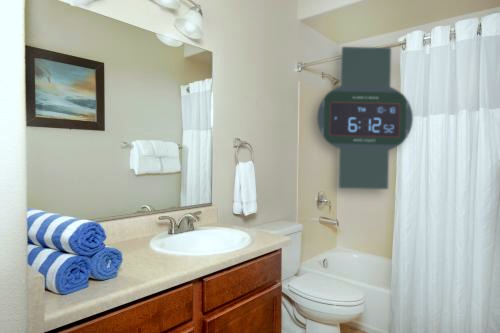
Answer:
6:12
